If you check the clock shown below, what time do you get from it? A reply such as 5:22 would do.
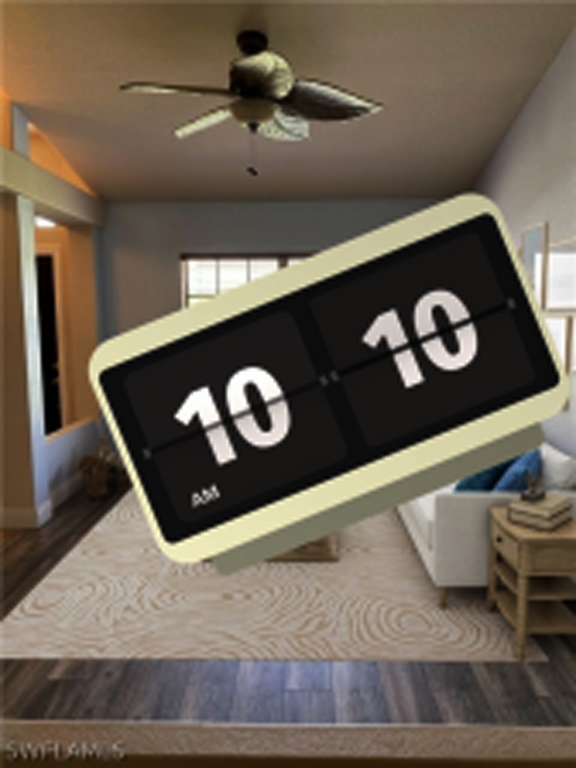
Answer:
10:10
